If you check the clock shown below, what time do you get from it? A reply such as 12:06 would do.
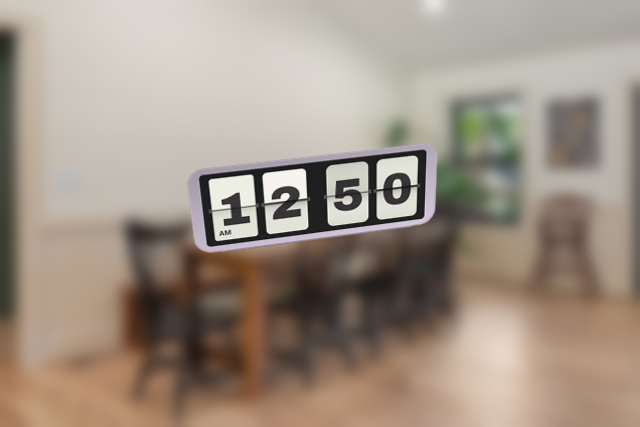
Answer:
12:50
